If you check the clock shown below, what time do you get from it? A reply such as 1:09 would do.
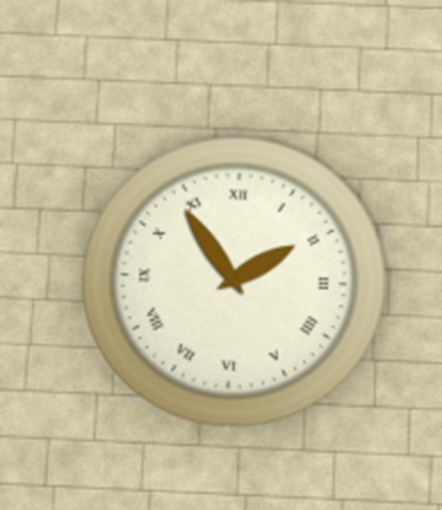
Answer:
1:54
